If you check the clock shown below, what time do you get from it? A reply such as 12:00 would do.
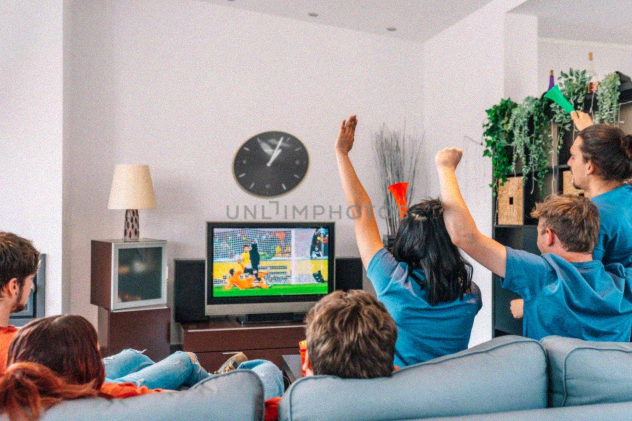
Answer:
1:03
